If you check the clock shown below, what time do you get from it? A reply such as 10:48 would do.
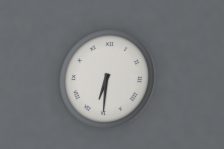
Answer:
6:30
